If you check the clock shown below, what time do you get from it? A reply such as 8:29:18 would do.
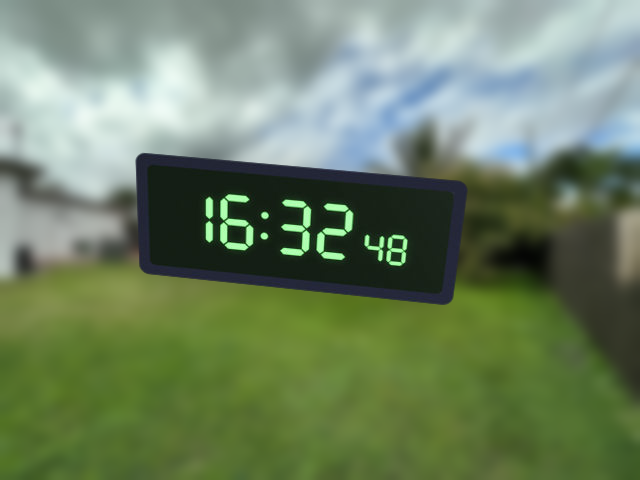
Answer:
16:32:48
